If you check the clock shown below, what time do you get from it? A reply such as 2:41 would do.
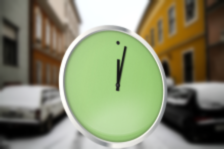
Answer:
12:02
